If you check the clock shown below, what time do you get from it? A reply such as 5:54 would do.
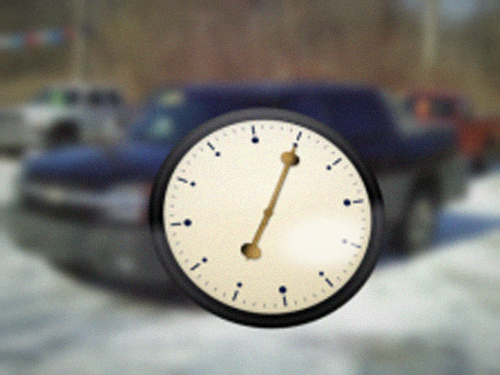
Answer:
7:05
